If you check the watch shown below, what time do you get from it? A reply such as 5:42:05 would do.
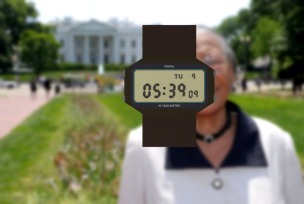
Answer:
5:39:09
